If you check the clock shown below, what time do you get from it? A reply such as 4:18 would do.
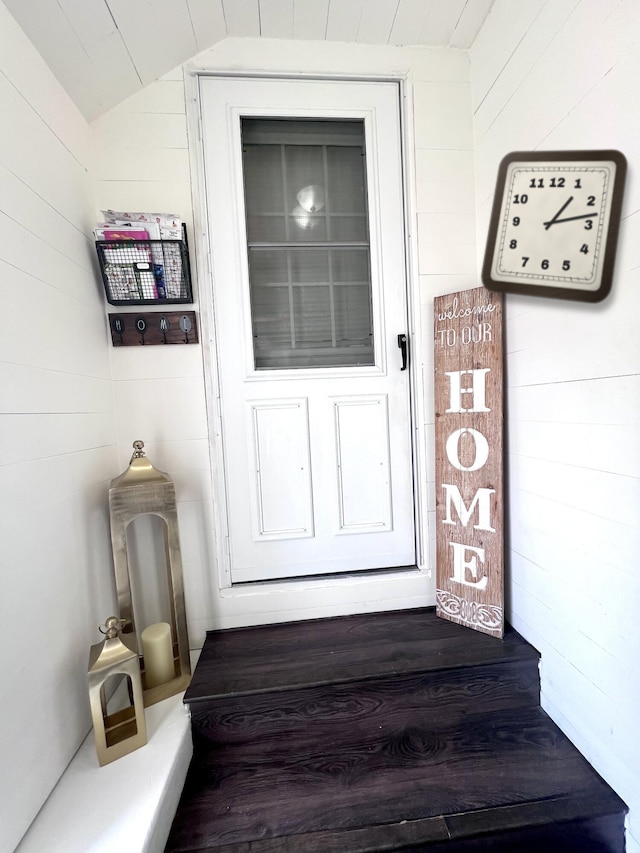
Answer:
1:13
